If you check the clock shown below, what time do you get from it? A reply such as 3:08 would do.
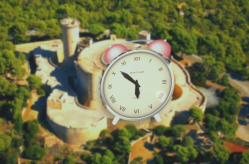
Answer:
5:52
